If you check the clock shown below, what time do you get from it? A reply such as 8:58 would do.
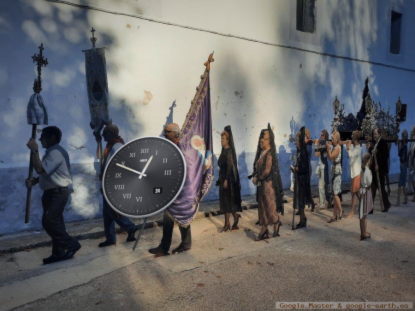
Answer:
12:49
